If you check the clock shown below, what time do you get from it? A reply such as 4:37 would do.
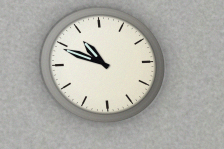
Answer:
10:49
